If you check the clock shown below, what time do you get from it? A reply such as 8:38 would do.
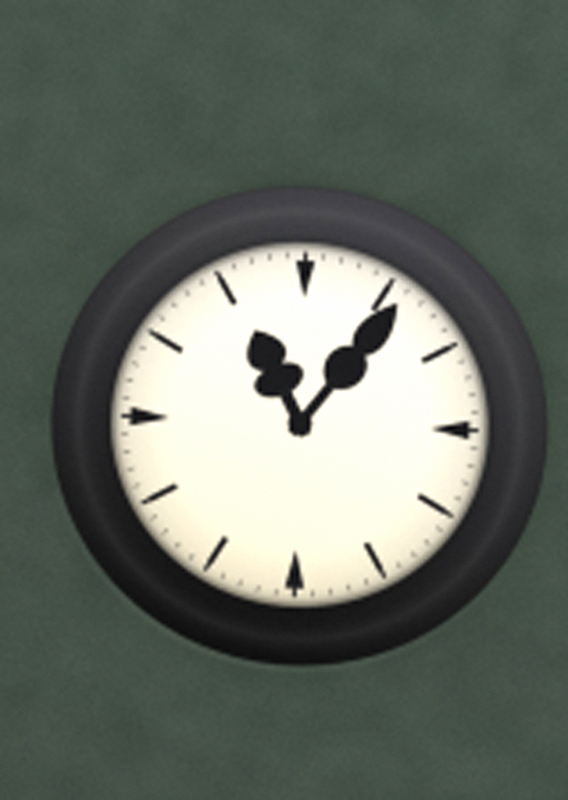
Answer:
11:06
